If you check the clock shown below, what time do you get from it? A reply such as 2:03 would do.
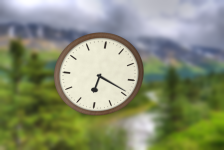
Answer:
6:19
